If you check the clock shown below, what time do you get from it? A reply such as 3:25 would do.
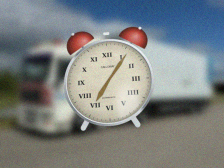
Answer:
7:06
